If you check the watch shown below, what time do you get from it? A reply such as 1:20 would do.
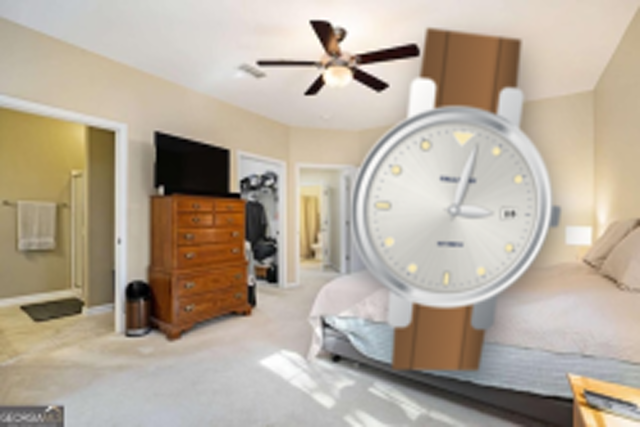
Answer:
3:02
